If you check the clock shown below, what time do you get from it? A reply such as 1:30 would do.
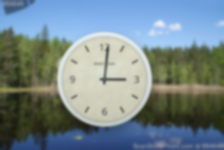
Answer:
3:01
